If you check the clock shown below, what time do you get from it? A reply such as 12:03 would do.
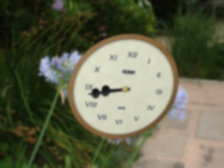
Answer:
8:43
